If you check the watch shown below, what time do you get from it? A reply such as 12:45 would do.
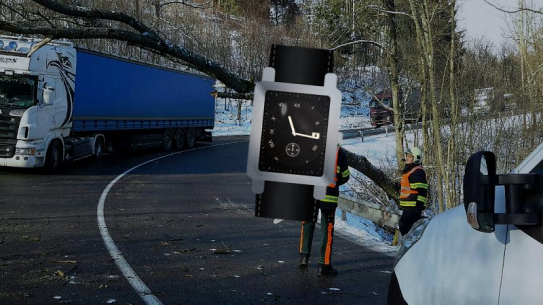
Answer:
11:16
